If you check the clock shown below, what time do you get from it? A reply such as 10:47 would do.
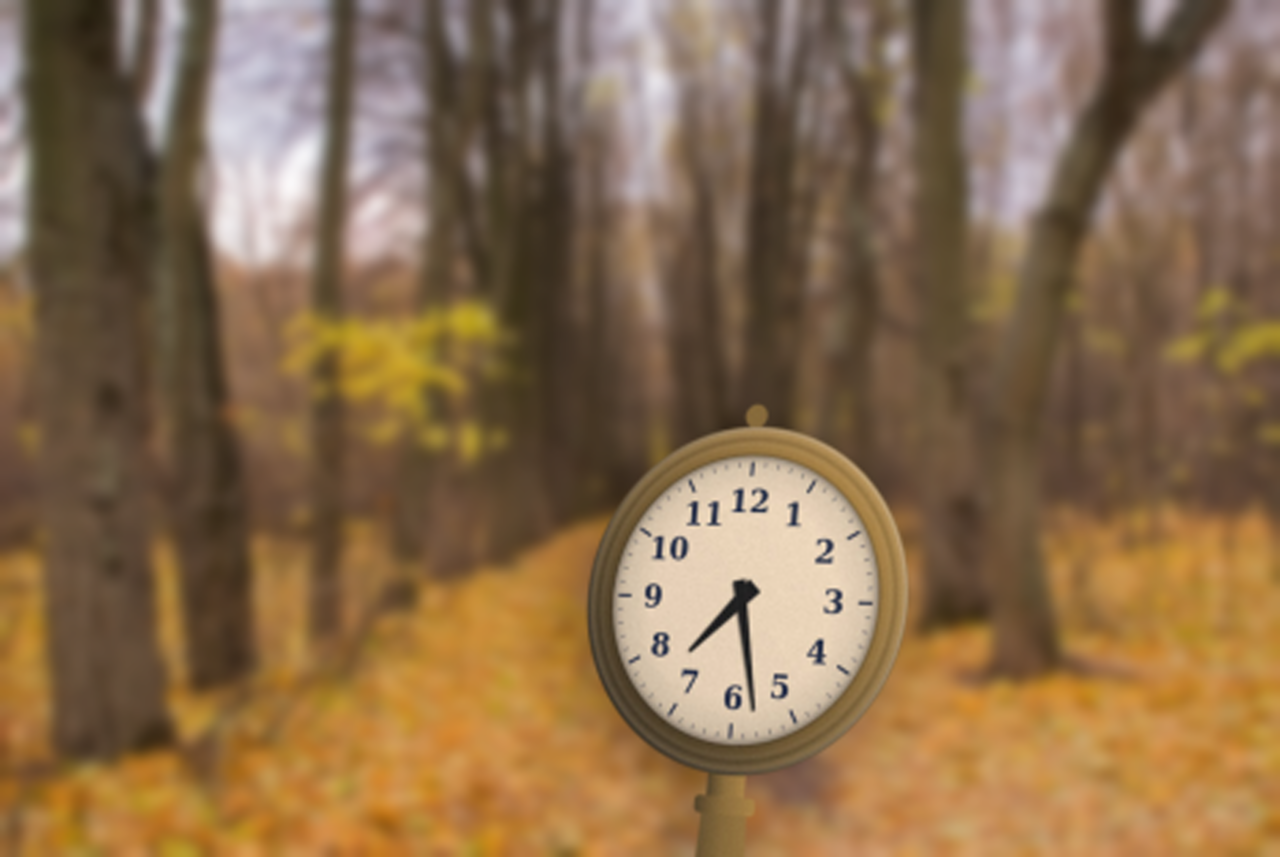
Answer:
7:28
